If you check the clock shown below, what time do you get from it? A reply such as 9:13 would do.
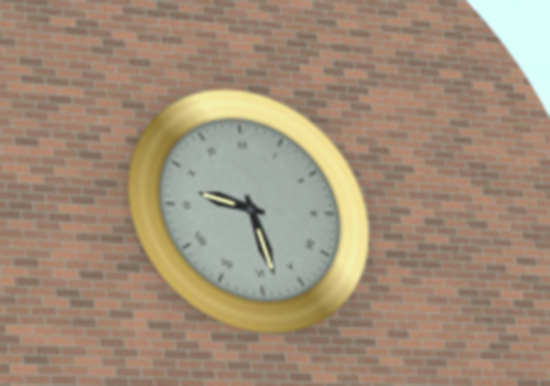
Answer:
9:28
